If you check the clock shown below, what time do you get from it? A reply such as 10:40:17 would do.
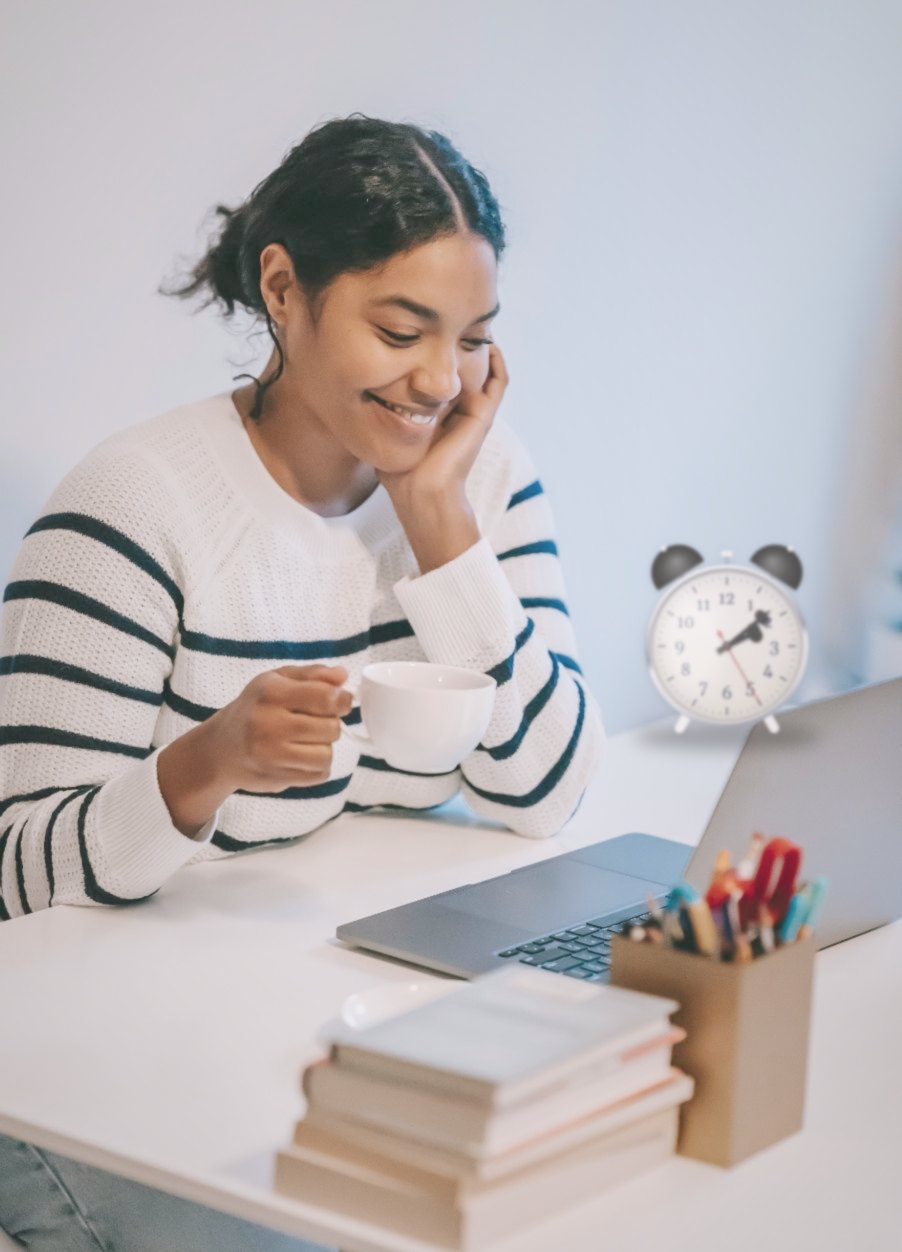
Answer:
2:08:25
